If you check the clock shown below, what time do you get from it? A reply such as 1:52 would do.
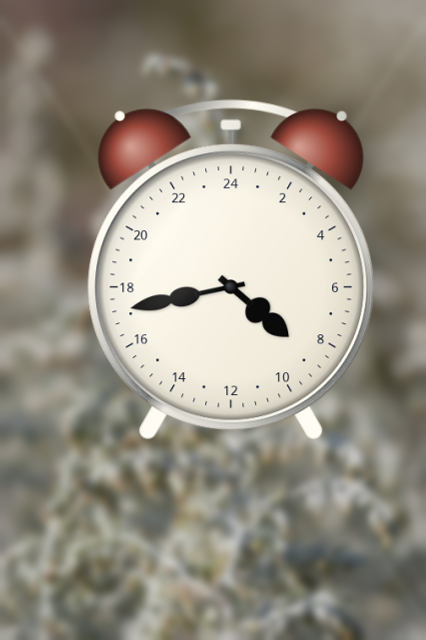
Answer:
8:43
